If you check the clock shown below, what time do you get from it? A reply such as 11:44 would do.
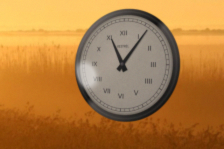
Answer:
11:06
